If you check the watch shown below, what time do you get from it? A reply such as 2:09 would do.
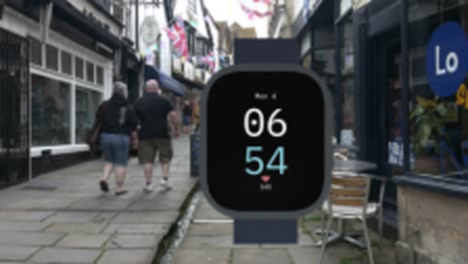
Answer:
6:54
